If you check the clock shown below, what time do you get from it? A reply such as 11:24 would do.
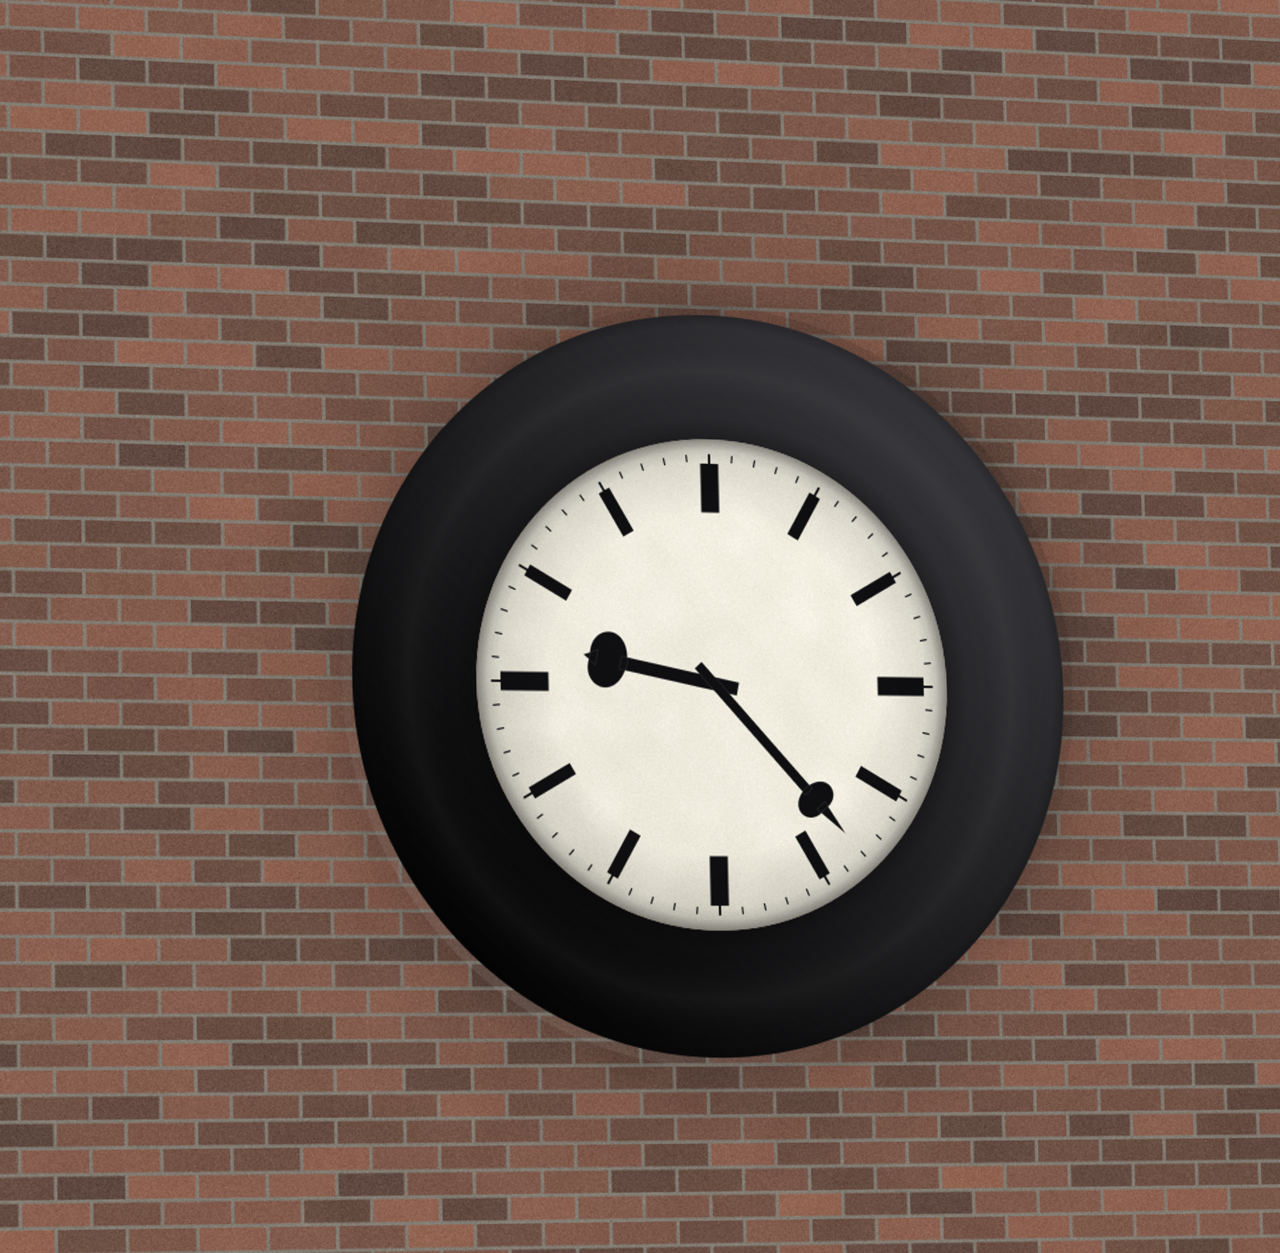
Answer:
9:23
